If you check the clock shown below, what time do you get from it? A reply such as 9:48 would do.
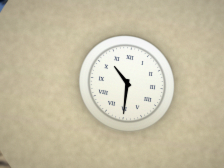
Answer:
10:30
